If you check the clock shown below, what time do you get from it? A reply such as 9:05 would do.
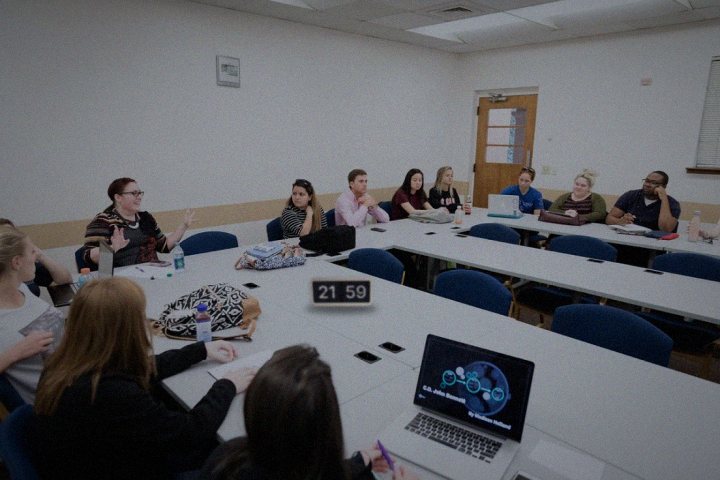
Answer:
21:59
